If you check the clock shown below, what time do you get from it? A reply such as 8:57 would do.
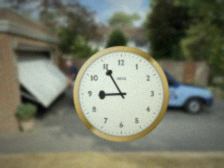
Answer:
8:55
